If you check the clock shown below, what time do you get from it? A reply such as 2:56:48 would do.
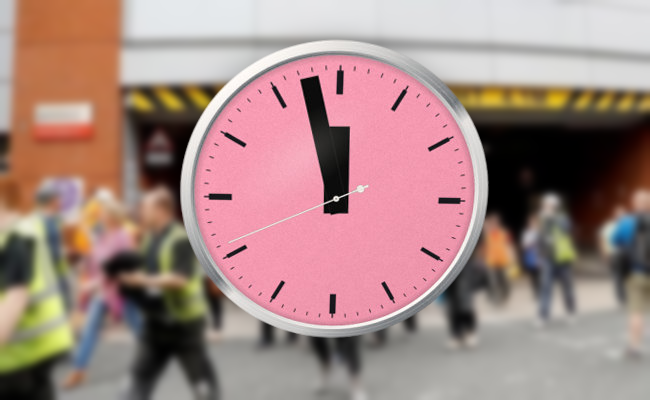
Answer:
11:57:41
